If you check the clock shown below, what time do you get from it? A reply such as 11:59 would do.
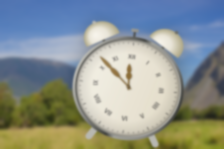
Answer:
11:52
